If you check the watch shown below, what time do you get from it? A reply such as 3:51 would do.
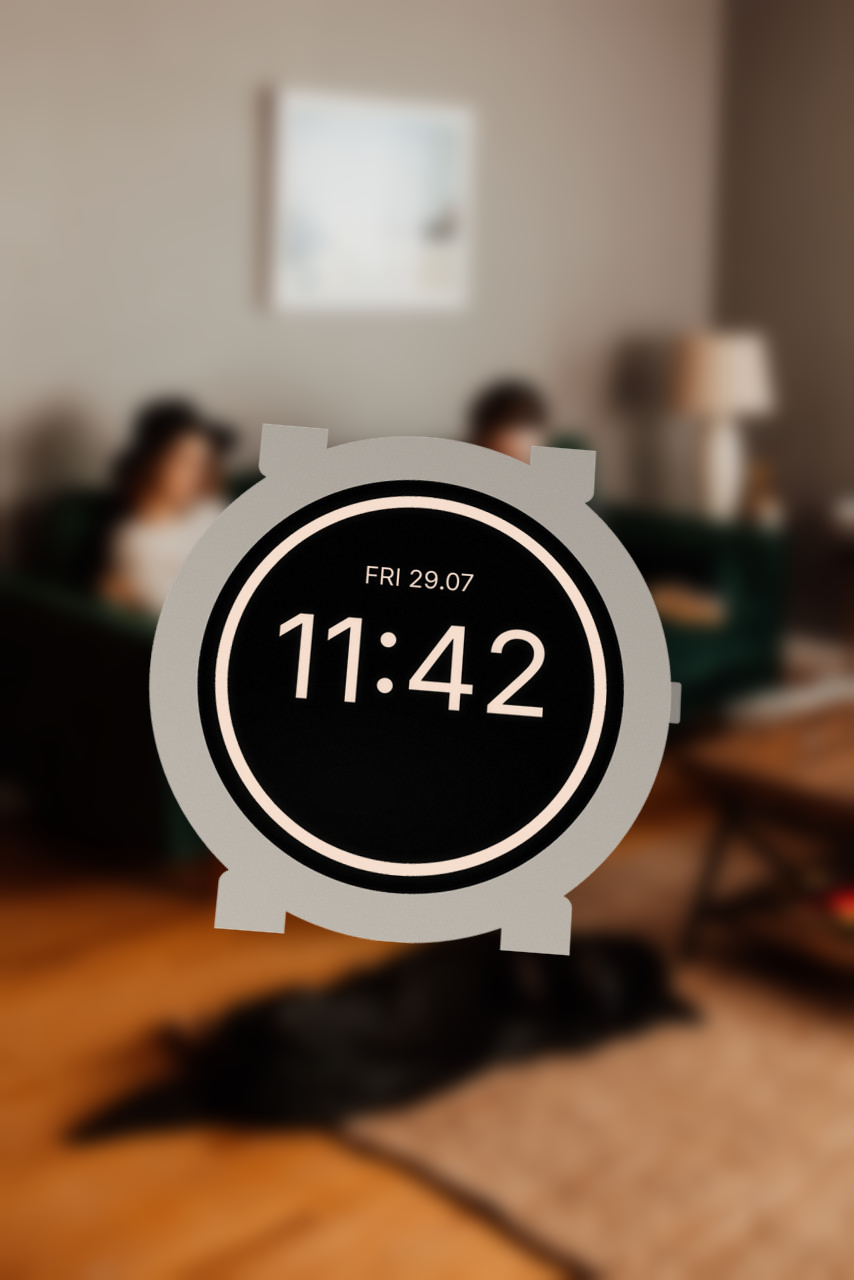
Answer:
11:42
